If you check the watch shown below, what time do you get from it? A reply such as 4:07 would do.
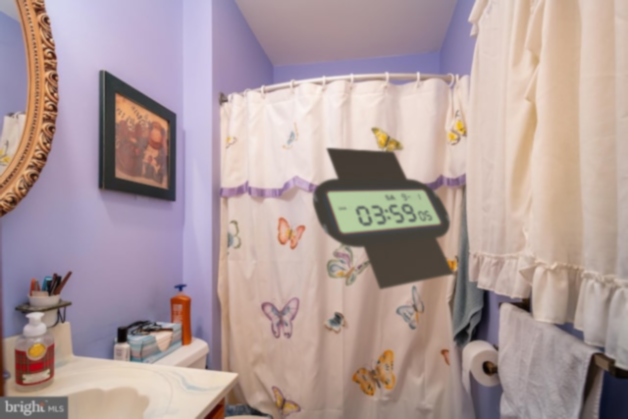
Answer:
3:59
